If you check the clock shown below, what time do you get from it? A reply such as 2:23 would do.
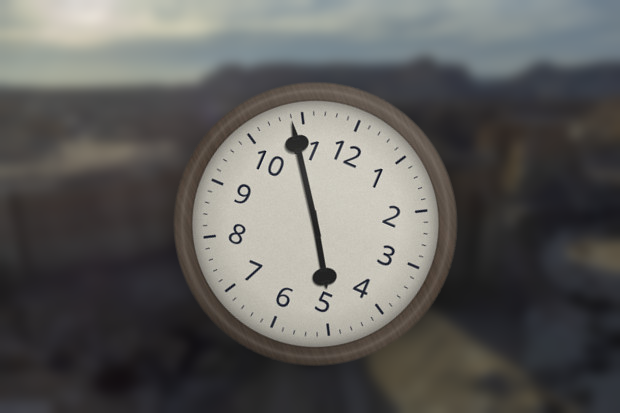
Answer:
4:54
